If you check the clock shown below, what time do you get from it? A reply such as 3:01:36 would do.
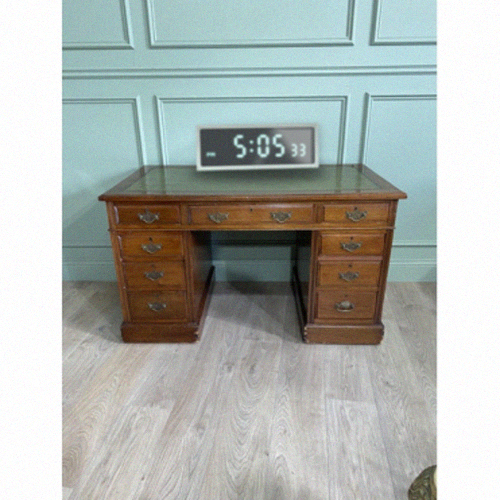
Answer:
5:05:33
